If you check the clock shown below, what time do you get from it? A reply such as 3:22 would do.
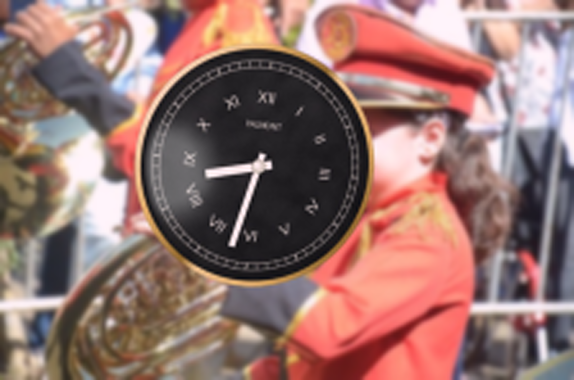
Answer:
8:32
